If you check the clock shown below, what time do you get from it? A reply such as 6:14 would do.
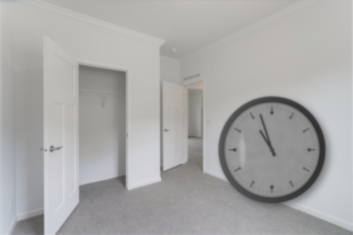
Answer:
10:57
